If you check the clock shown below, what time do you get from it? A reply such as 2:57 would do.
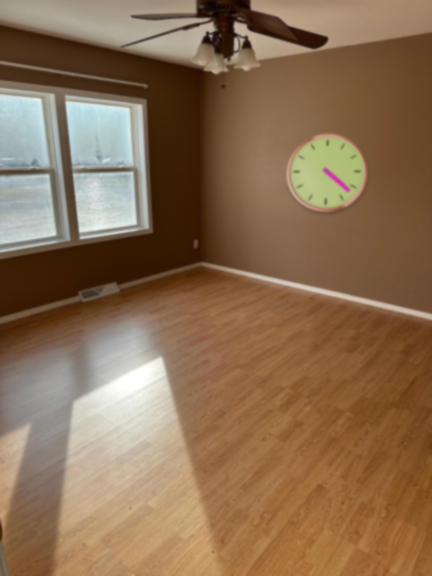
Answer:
4:22
